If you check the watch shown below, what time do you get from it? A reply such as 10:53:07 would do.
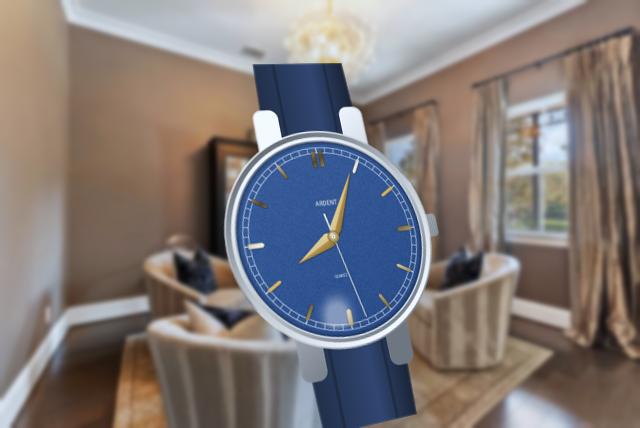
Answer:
8:04:28
